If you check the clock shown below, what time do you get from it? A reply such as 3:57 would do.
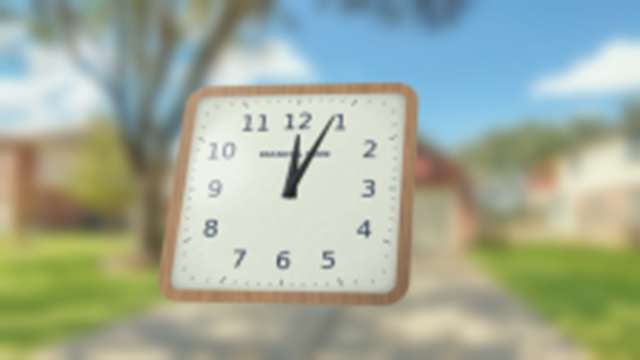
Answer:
12:04
